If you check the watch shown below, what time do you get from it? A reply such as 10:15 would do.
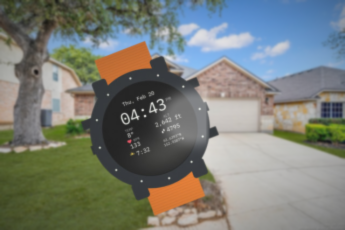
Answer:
4:43
